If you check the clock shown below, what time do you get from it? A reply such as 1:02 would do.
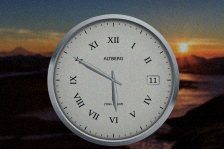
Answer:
5:50
